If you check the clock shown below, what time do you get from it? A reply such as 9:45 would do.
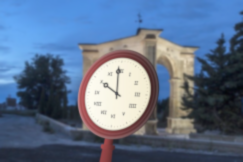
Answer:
9:59
